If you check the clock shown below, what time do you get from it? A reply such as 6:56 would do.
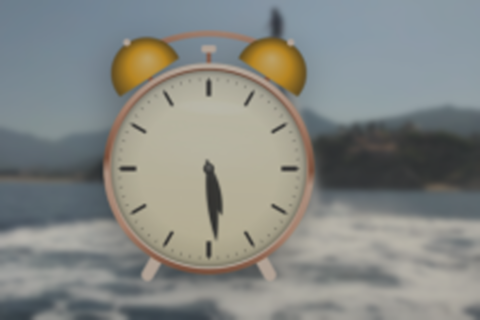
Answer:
5:29
